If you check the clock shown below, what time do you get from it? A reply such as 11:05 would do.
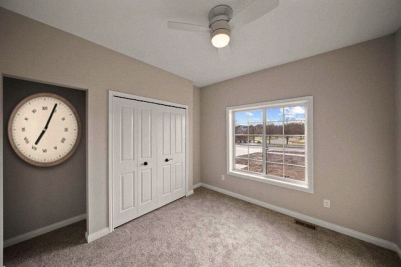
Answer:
7:04
